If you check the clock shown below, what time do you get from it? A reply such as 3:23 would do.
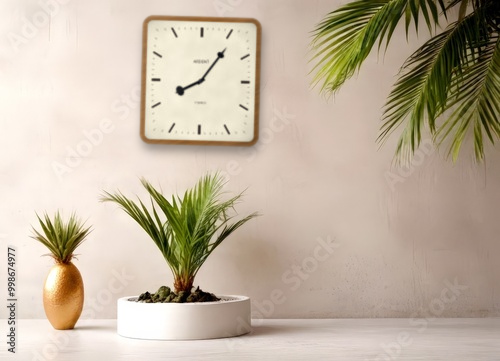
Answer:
8:06
